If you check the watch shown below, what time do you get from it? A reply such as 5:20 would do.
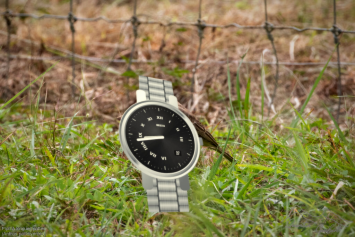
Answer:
8:43
